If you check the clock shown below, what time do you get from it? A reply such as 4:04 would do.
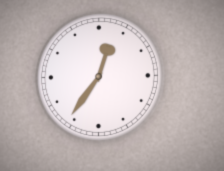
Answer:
12:36
